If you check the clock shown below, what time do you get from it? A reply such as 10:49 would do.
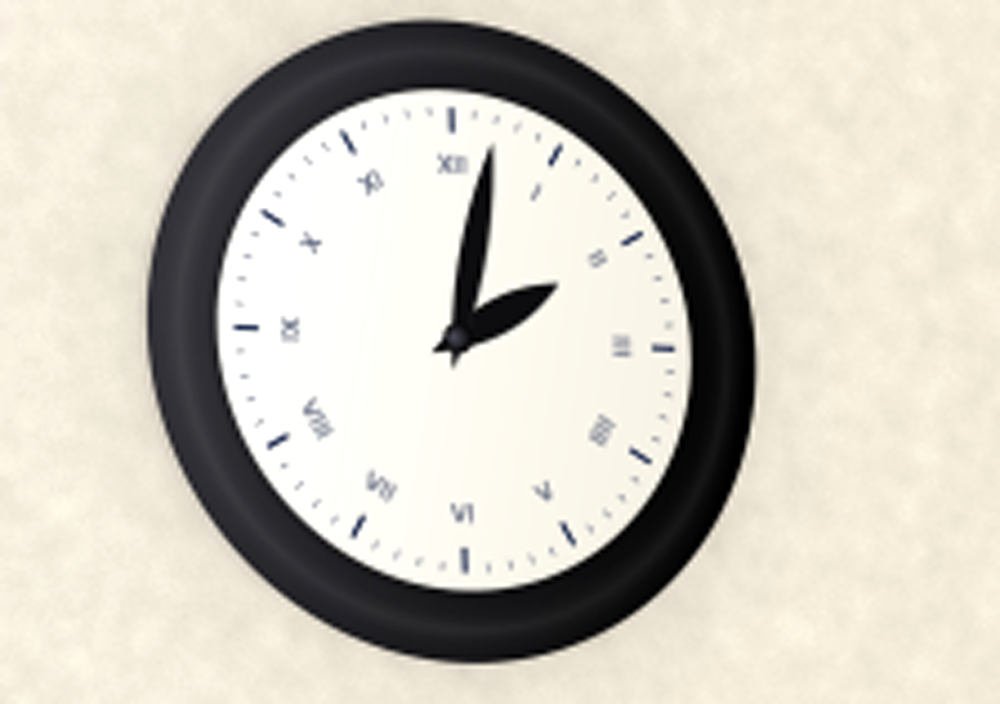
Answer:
2:02
